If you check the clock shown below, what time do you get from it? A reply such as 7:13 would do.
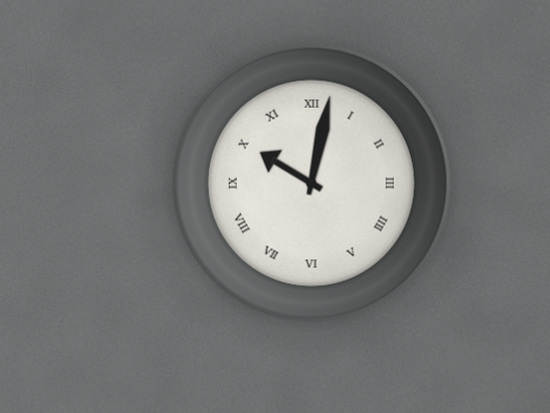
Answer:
10:02
